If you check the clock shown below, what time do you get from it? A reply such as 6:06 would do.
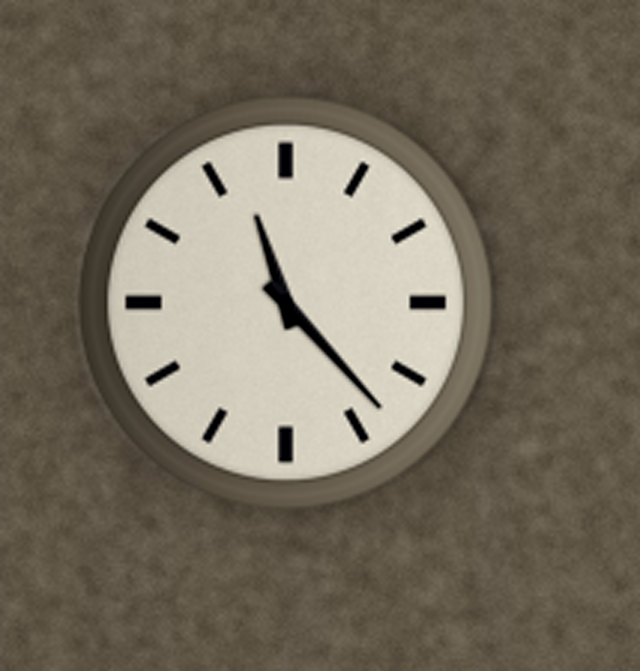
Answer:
11:23
